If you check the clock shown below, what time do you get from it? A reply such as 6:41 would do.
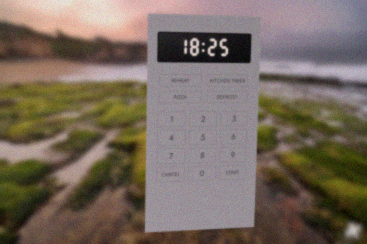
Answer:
18:25
